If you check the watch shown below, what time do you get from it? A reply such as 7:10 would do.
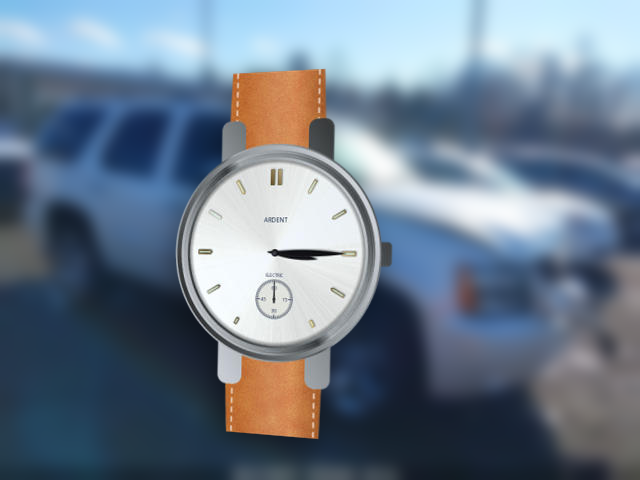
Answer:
3:15
